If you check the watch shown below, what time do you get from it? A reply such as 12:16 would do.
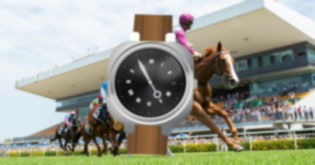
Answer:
4:55
